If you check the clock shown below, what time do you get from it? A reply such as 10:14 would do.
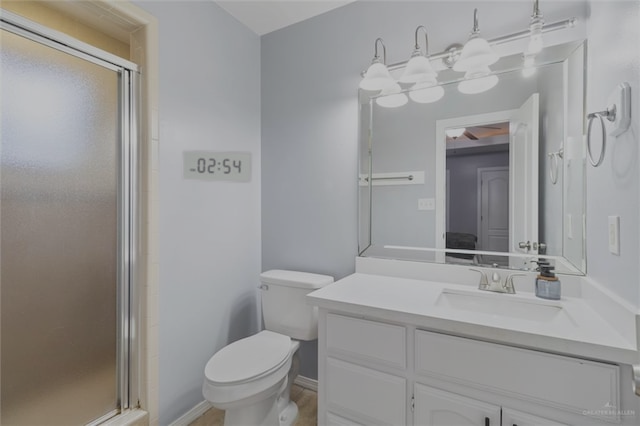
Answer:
2:54
